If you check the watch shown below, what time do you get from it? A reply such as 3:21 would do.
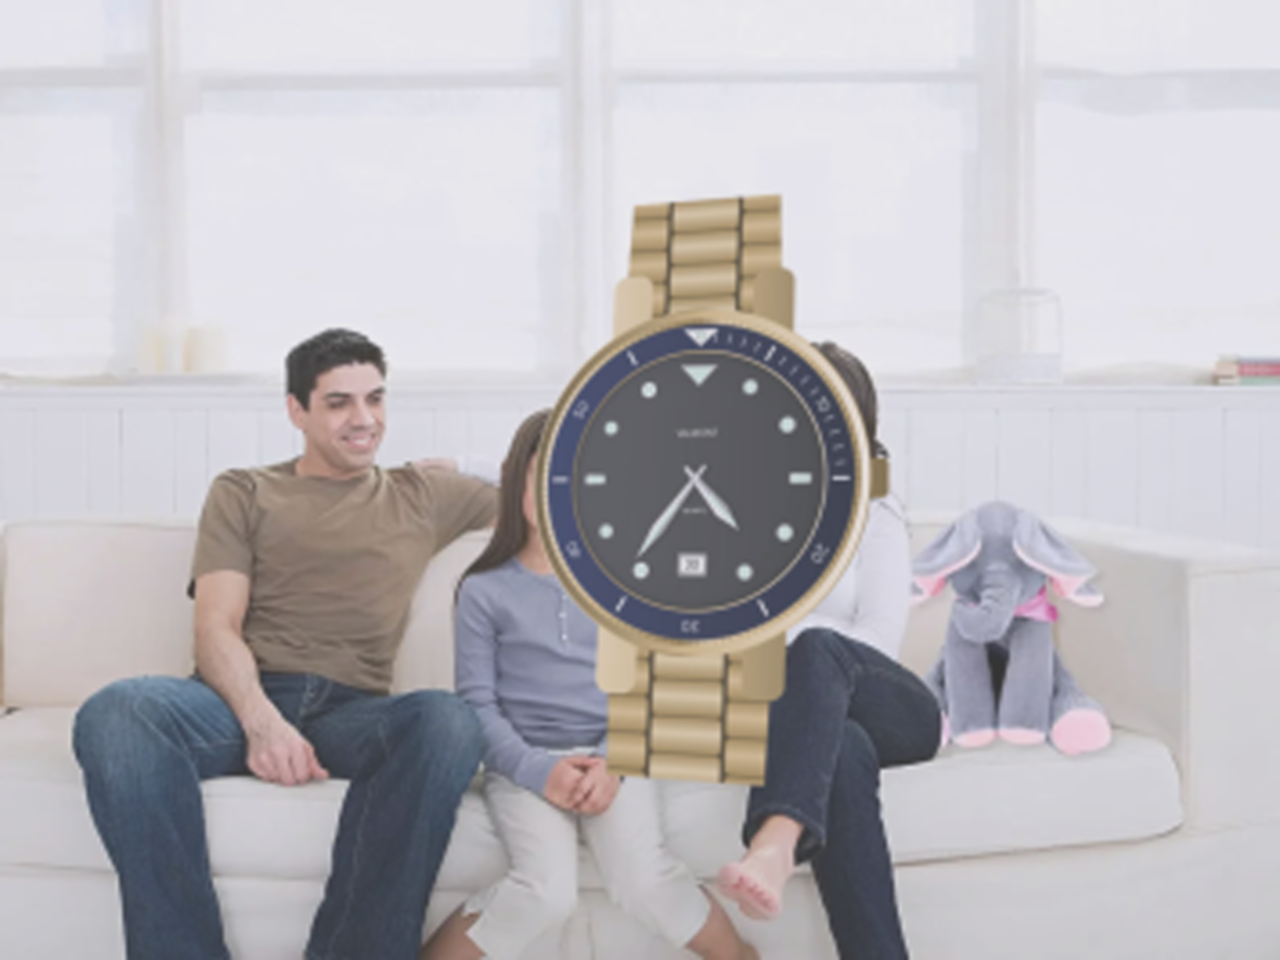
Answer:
4:36
